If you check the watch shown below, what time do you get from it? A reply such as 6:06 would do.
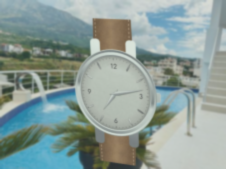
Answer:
7:13
